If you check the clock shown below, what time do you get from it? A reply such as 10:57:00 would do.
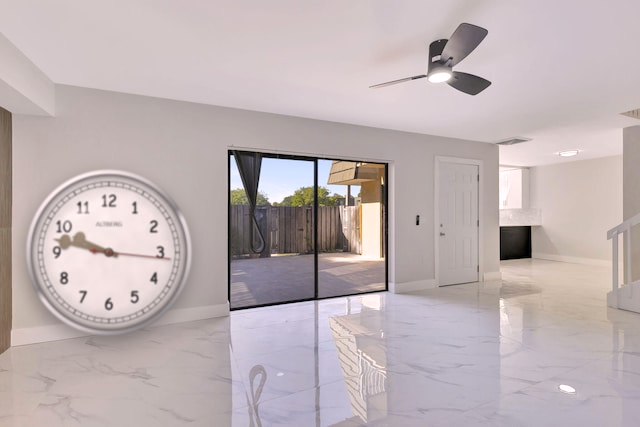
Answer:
9:47:16
